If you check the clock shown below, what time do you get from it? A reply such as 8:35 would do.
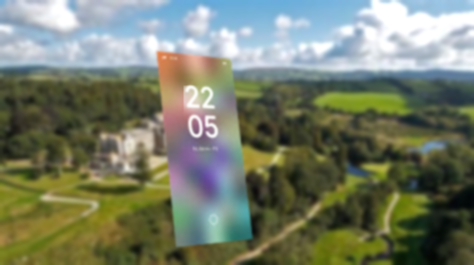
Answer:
22:05
